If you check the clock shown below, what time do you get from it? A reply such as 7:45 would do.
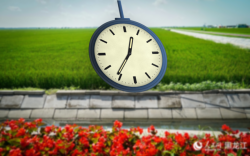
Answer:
12:36
